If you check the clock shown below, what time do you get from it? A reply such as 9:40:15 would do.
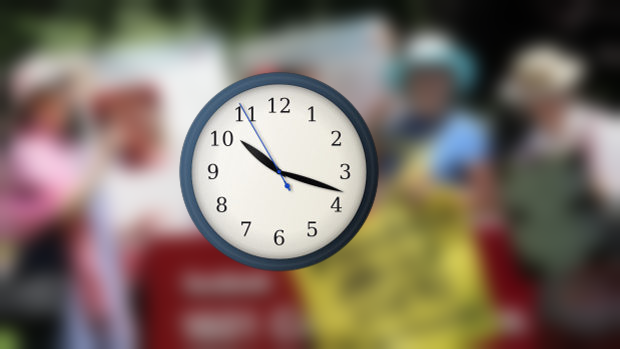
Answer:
10:17:55
